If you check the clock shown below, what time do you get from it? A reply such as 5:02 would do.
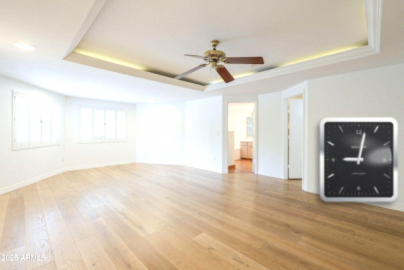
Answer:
9:02
